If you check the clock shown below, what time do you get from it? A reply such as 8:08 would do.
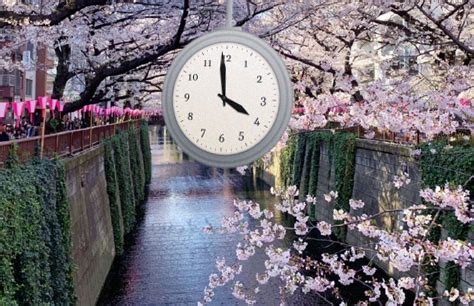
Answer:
3:59
